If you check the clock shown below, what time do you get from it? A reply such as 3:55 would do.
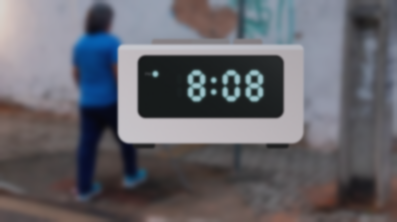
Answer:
8:08
